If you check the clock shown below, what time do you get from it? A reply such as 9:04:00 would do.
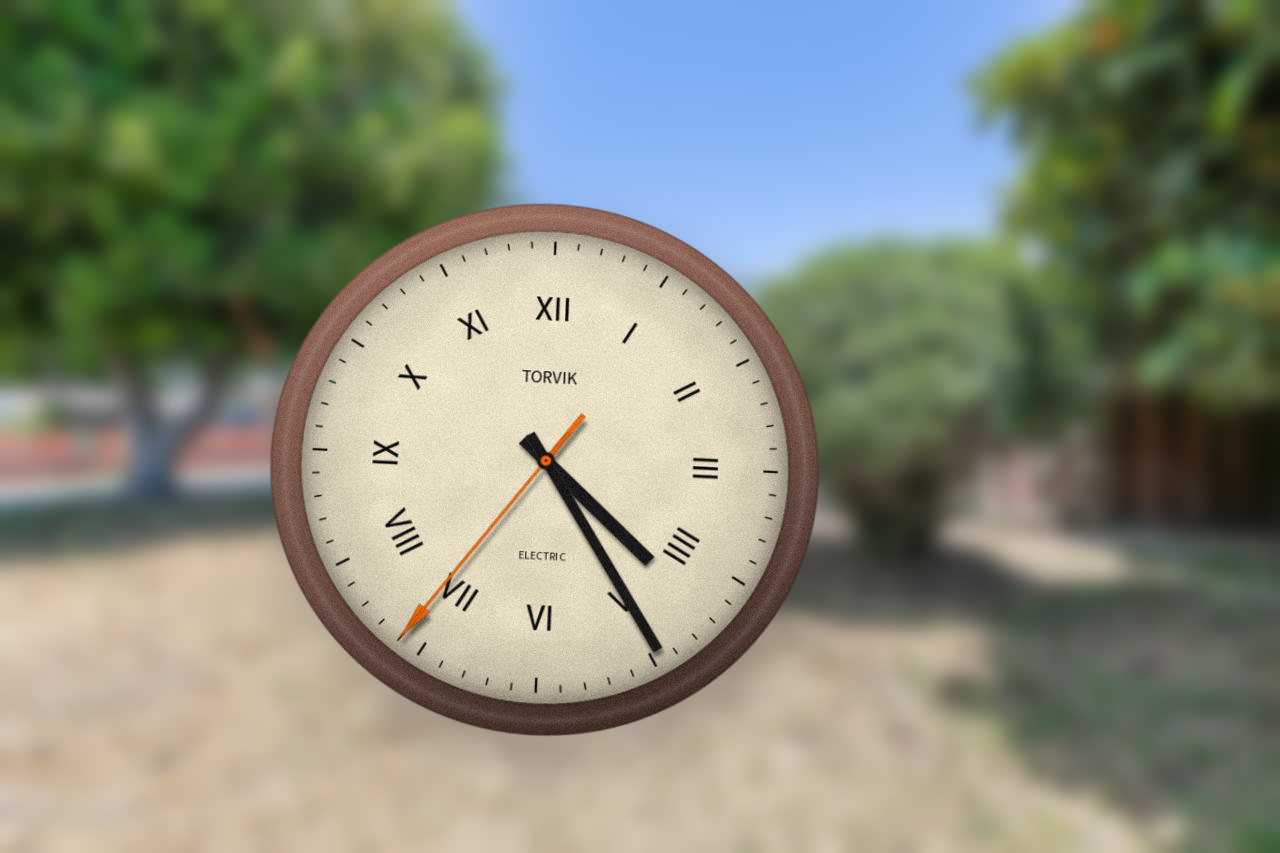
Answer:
4:24:36
